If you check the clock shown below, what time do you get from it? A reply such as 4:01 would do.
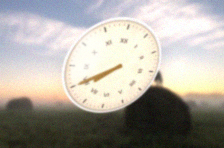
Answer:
7:40
